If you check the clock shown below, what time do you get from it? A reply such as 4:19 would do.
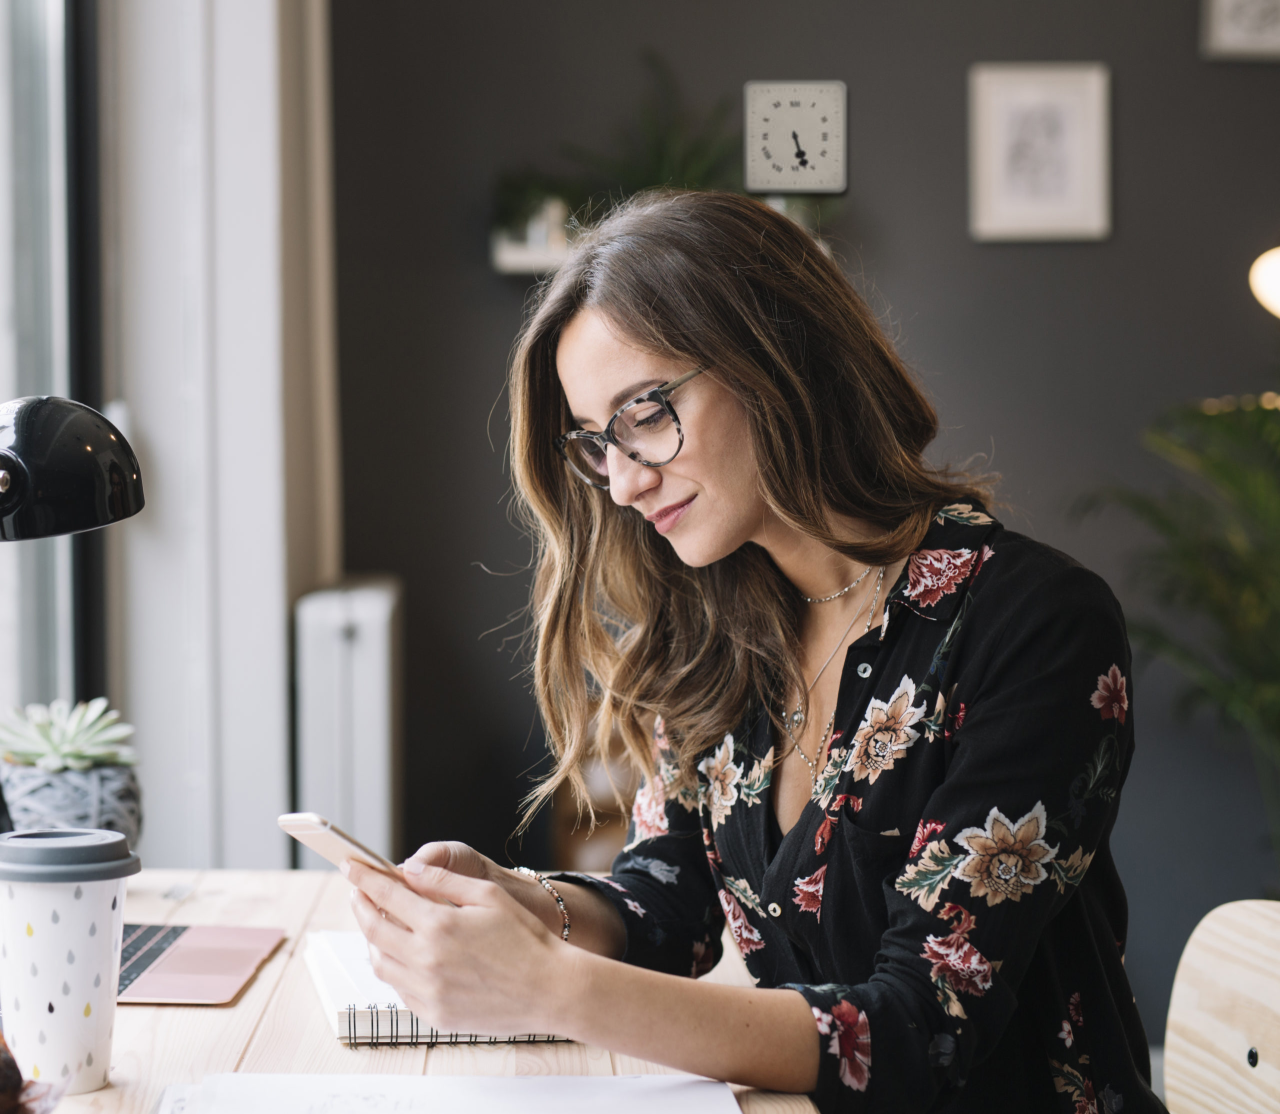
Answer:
5:27
